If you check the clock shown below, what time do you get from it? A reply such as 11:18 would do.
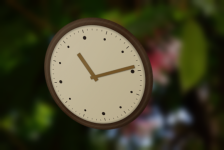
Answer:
11:14
